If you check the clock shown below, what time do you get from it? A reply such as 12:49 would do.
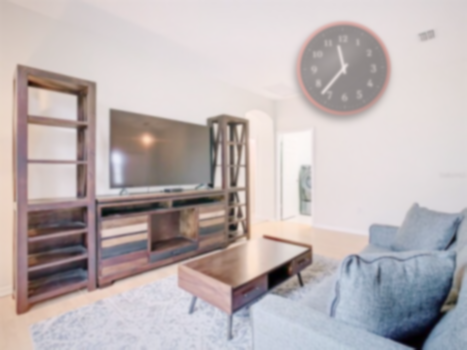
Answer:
11:37
